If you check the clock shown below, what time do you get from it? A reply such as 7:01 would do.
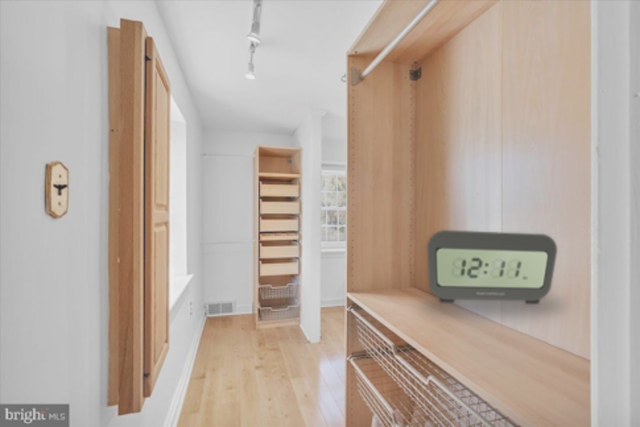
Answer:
12:11
